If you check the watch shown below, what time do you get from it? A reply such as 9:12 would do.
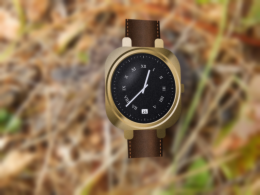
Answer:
12:38
